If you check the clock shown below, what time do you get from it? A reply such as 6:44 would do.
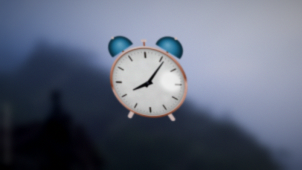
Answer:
8:06
